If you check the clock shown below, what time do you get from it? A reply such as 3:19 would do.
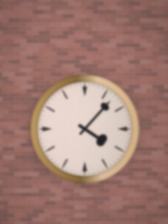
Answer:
4:07
